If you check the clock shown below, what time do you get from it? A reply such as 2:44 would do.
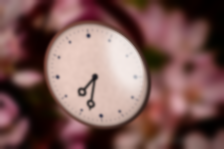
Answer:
7:33
